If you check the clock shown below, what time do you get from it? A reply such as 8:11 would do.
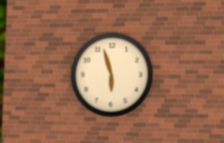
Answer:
5:57
